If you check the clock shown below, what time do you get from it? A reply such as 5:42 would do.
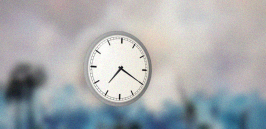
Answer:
7:20
